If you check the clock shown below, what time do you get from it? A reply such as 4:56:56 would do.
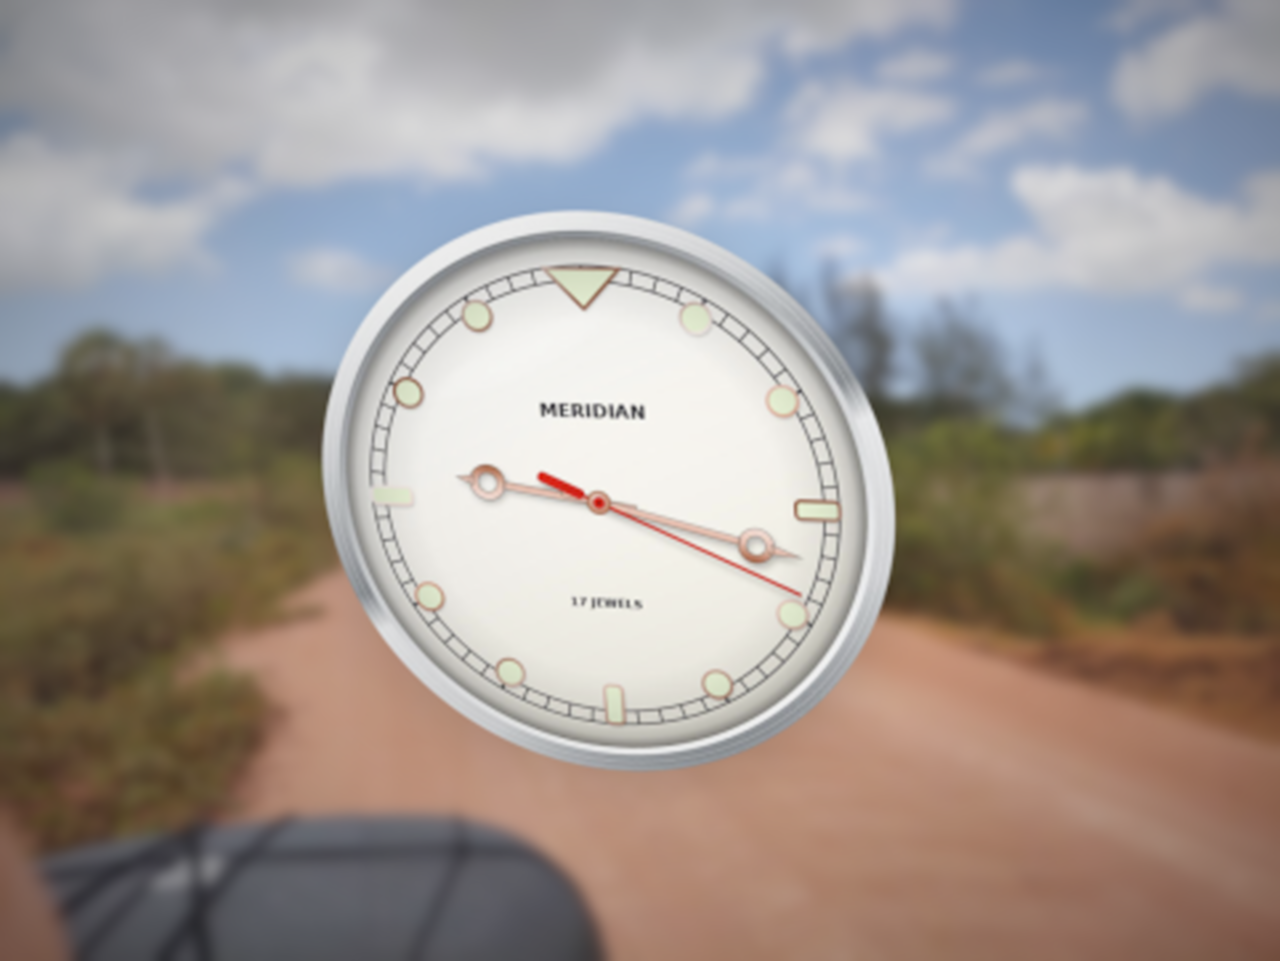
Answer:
9:17:19
